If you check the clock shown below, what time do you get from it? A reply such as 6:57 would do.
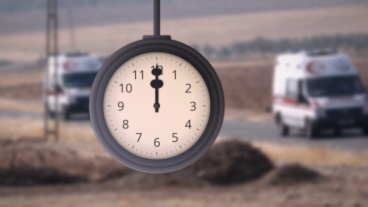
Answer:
12:00
